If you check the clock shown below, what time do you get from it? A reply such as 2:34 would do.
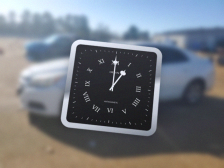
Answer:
1:00
